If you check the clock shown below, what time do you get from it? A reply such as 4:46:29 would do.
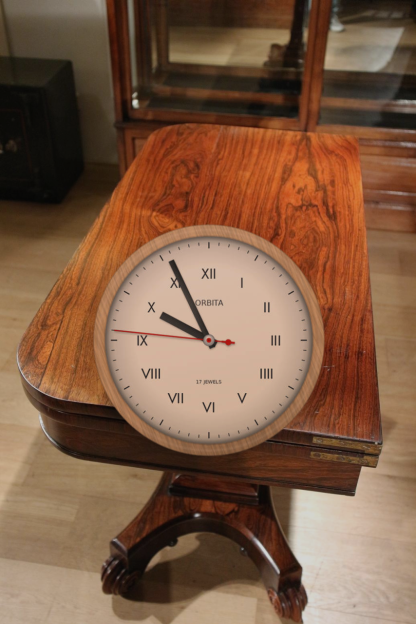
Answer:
9:55:46
